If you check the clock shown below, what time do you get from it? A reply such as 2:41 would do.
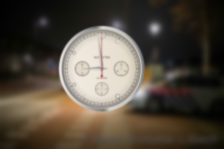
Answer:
8:59
